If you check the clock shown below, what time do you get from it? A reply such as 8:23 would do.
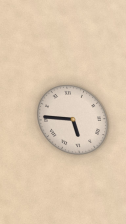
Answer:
5:46
